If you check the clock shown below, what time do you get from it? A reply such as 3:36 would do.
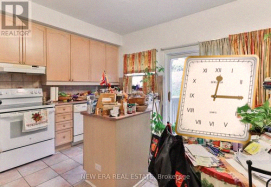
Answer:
12:15
